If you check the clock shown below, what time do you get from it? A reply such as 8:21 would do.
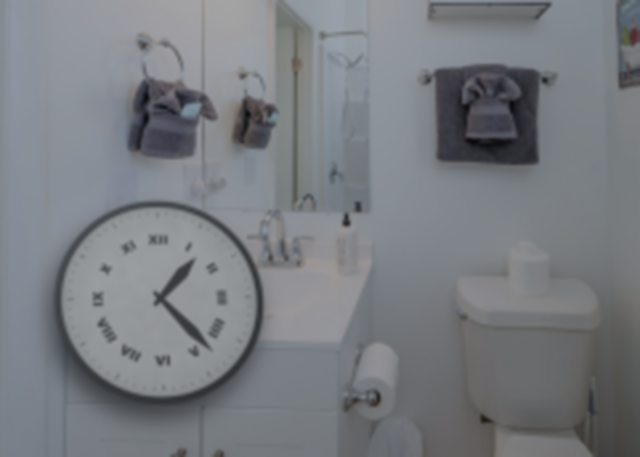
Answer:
1:23
